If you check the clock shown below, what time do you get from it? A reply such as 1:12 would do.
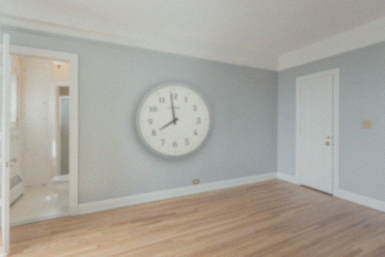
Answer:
7:59
